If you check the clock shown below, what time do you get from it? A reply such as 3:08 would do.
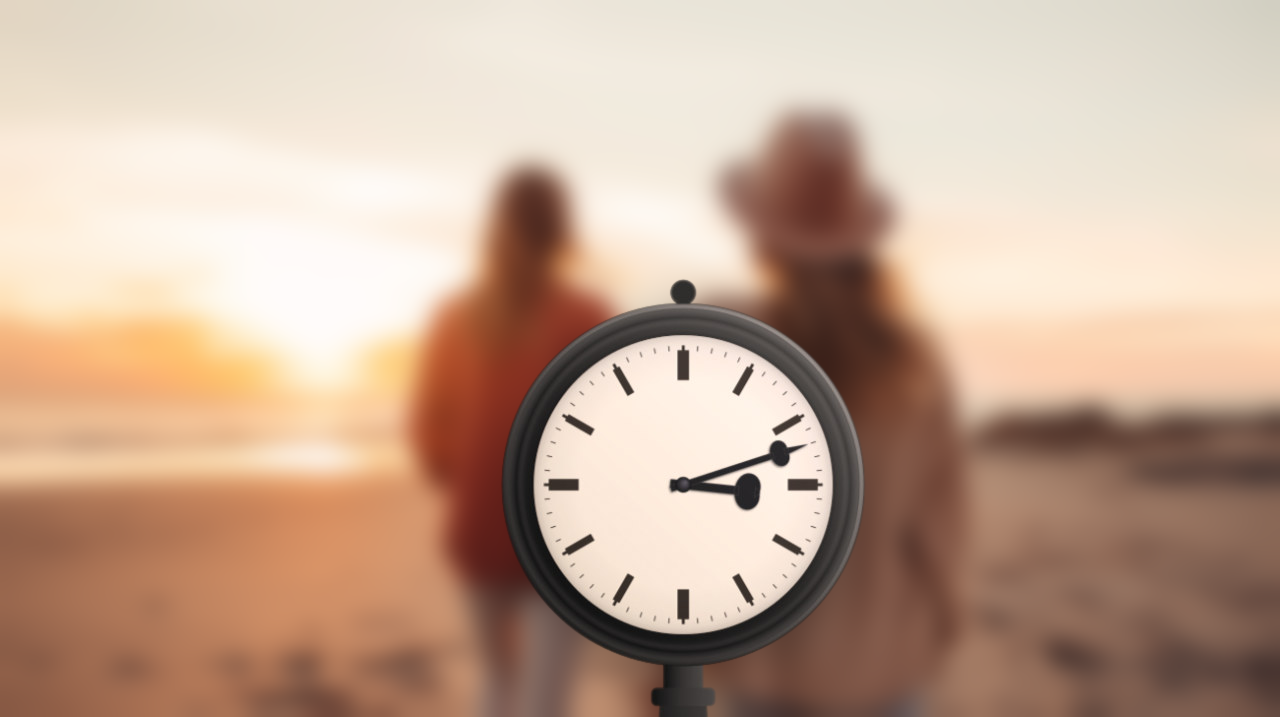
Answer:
3:12
